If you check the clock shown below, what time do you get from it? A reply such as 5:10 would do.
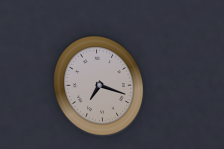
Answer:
7:18
